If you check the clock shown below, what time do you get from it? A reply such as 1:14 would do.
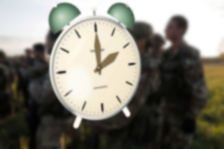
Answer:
2:00
